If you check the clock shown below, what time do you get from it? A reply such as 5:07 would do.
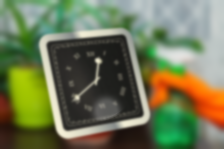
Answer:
12:40
